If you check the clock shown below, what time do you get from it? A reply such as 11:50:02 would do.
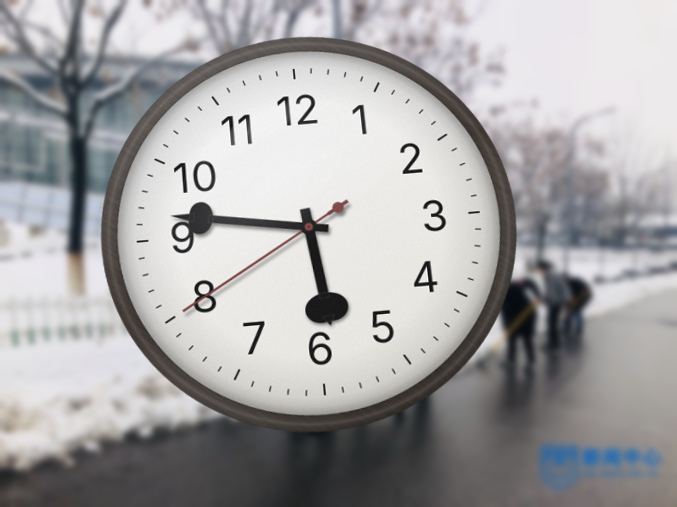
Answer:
5:46:40
